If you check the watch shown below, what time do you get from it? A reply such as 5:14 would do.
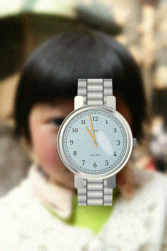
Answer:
10:58
